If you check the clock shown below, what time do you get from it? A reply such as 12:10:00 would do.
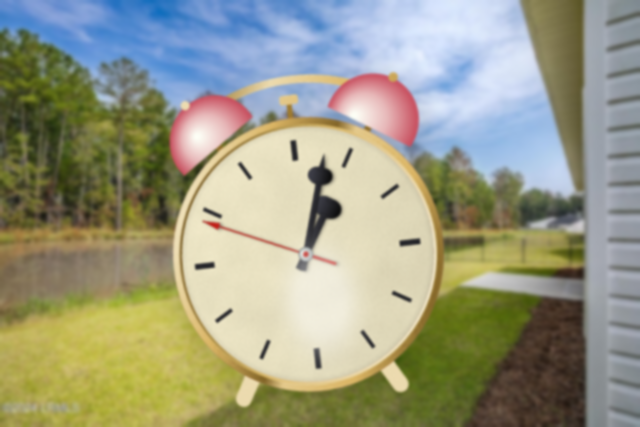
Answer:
1:02:49
